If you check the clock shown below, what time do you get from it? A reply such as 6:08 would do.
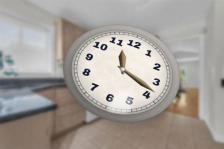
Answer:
11:18
